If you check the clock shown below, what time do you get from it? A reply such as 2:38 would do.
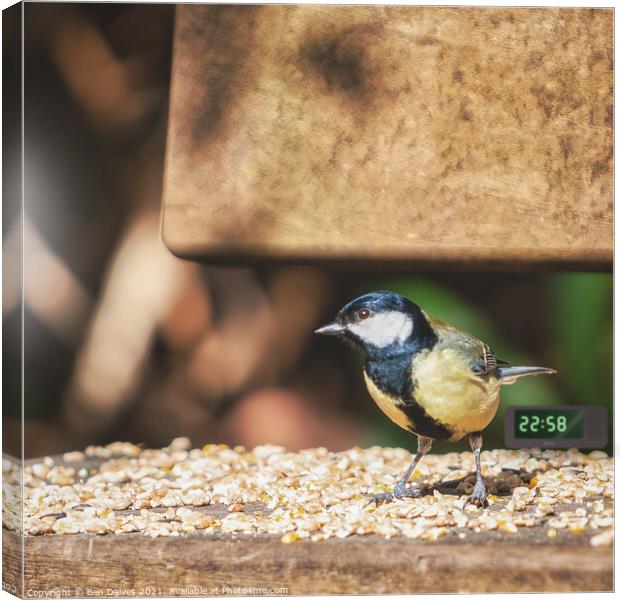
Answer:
22:58
